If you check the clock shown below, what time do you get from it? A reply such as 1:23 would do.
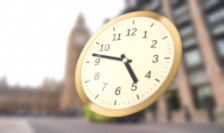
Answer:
4:47
